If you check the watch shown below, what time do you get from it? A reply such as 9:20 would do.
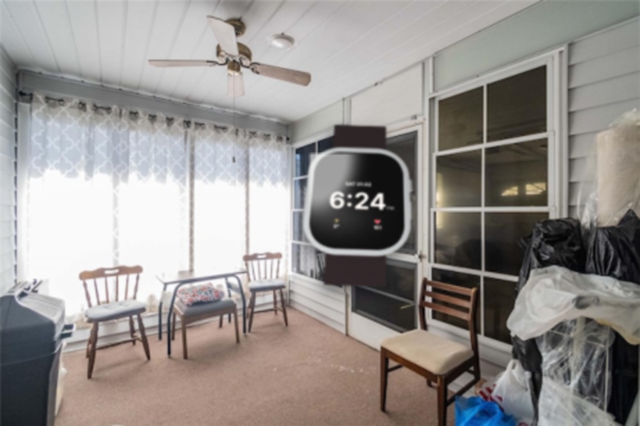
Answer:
6:24
